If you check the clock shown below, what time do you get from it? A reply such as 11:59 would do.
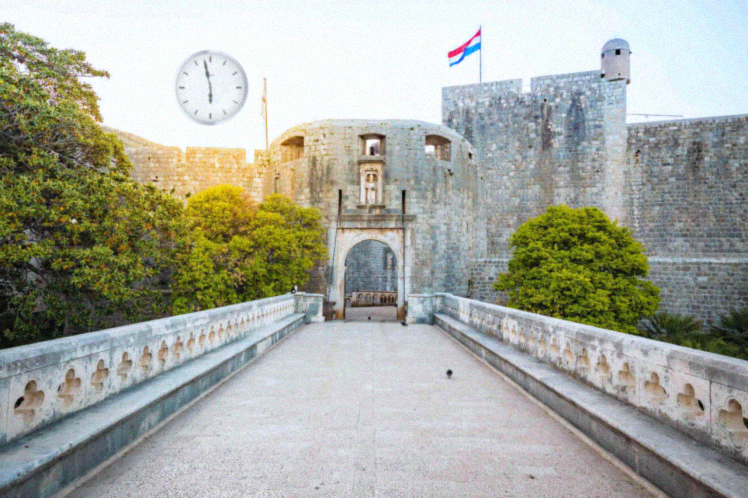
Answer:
5:58
